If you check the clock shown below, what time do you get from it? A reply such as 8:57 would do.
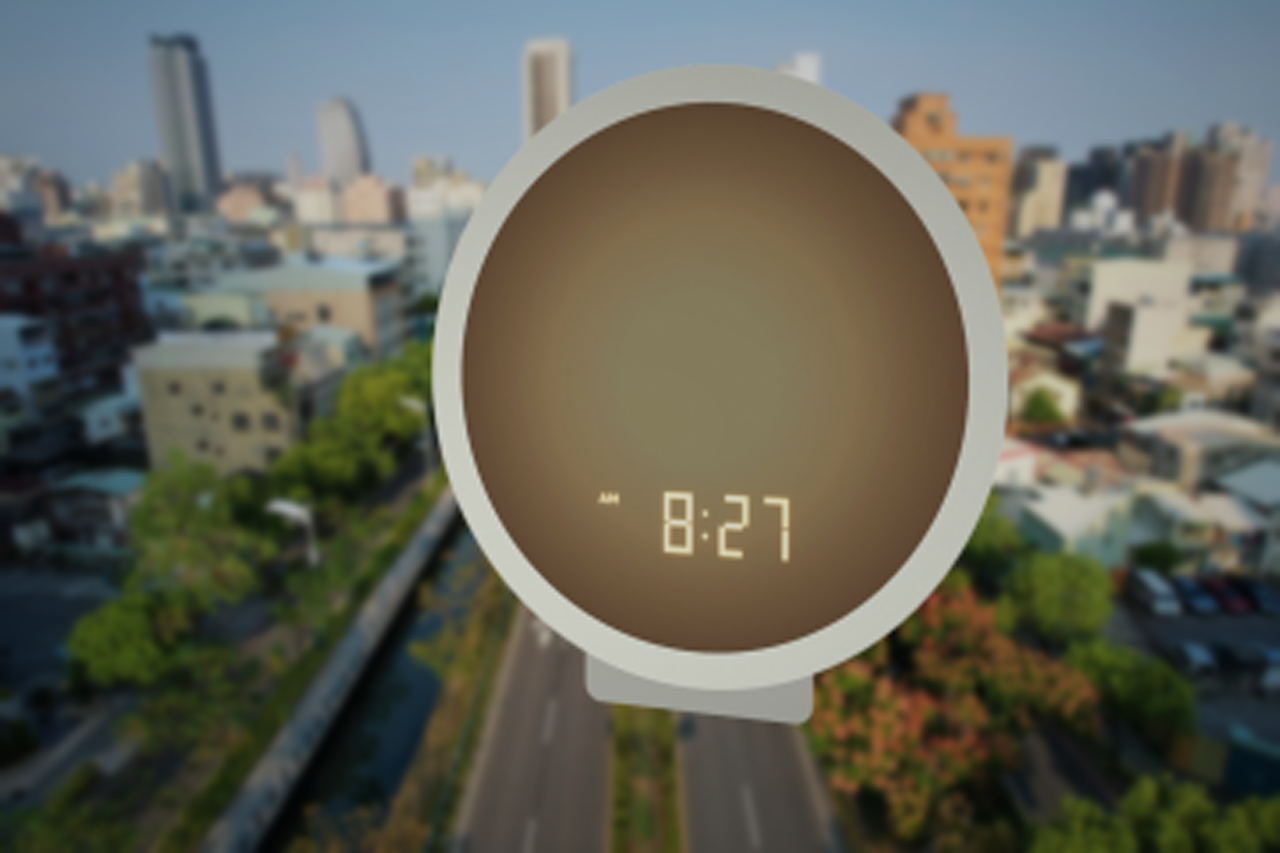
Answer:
8:27
